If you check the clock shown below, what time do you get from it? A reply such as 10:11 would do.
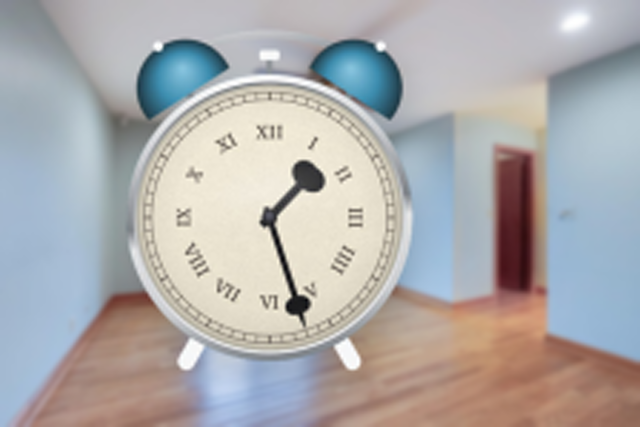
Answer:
1:27
